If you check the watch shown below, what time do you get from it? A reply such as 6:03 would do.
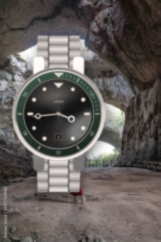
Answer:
3:44
